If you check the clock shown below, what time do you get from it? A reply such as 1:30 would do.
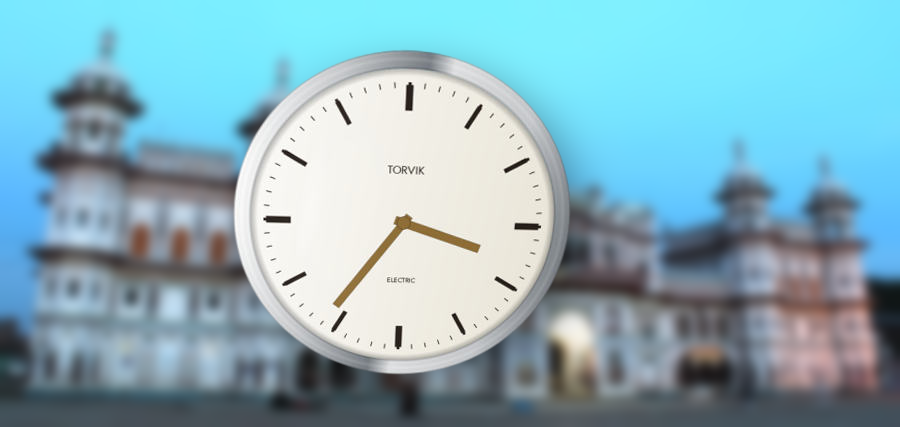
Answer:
3:36
